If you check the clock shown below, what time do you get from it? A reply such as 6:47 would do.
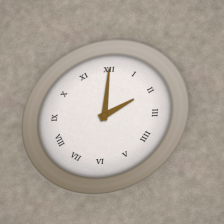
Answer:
2:00
